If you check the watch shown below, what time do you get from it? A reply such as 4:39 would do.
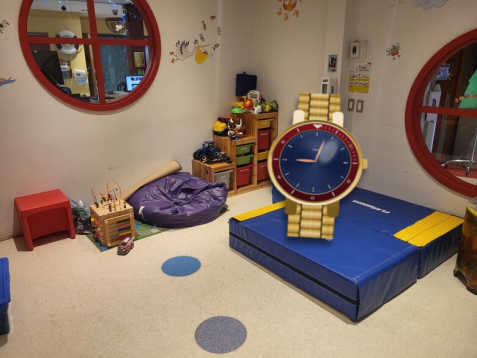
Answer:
9:03
